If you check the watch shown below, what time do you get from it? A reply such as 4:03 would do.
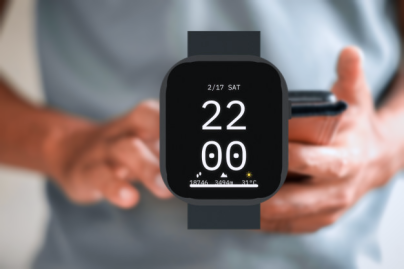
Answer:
22:00
